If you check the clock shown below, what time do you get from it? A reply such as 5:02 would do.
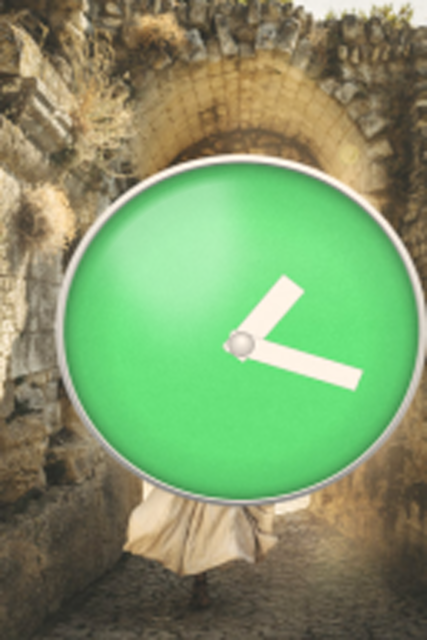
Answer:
1:18
